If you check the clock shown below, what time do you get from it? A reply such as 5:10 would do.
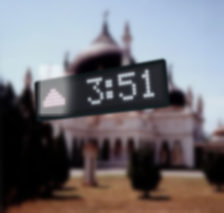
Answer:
3:51
